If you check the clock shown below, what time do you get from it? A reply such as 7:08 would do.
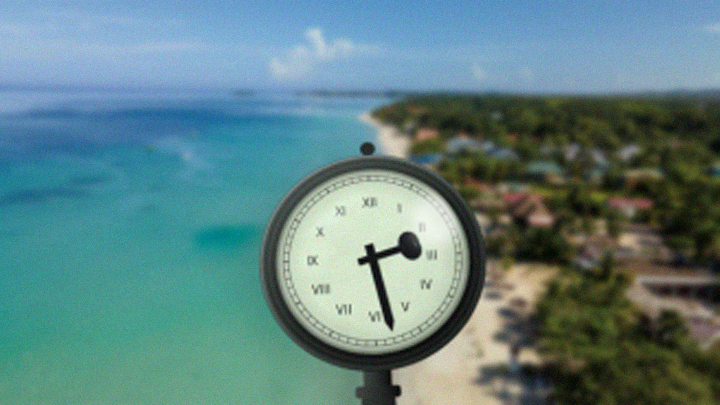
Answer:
2:28
